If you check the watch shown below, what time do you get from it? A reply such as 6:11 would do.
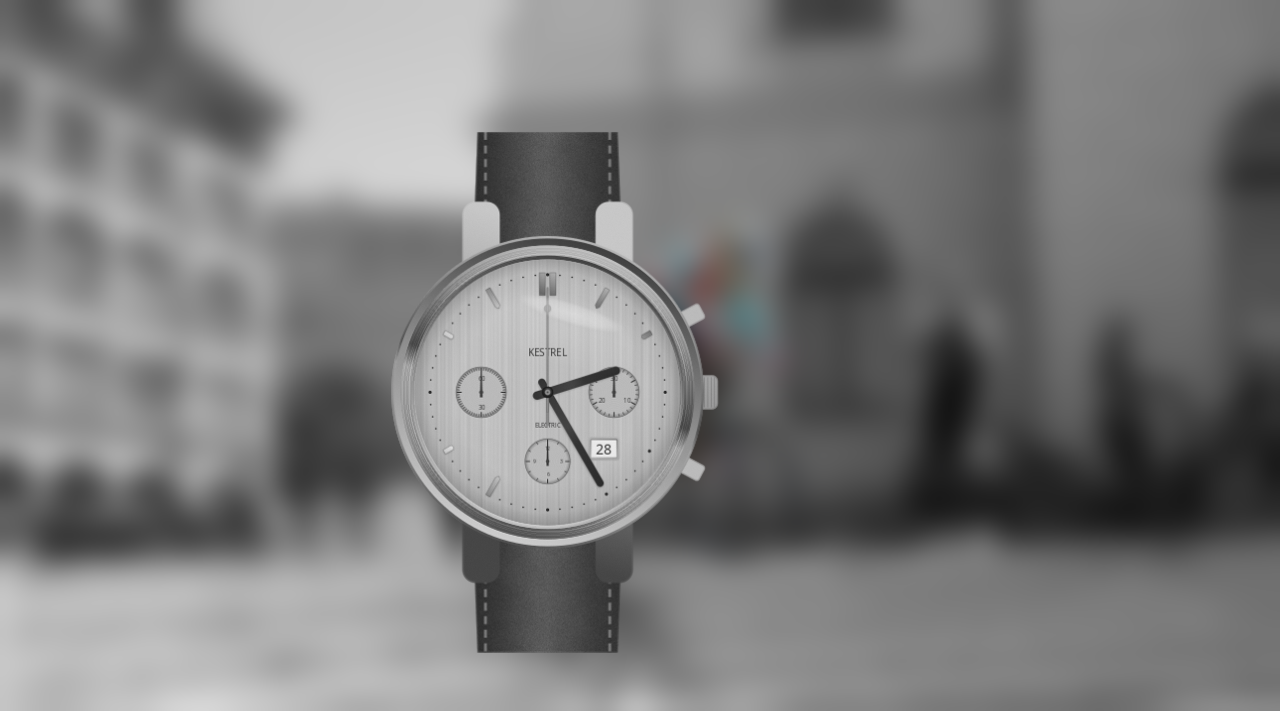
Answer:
2:25
